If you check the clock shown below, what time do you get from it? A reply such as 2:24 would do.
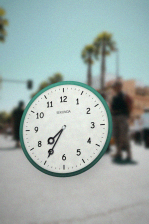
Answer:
7:35
